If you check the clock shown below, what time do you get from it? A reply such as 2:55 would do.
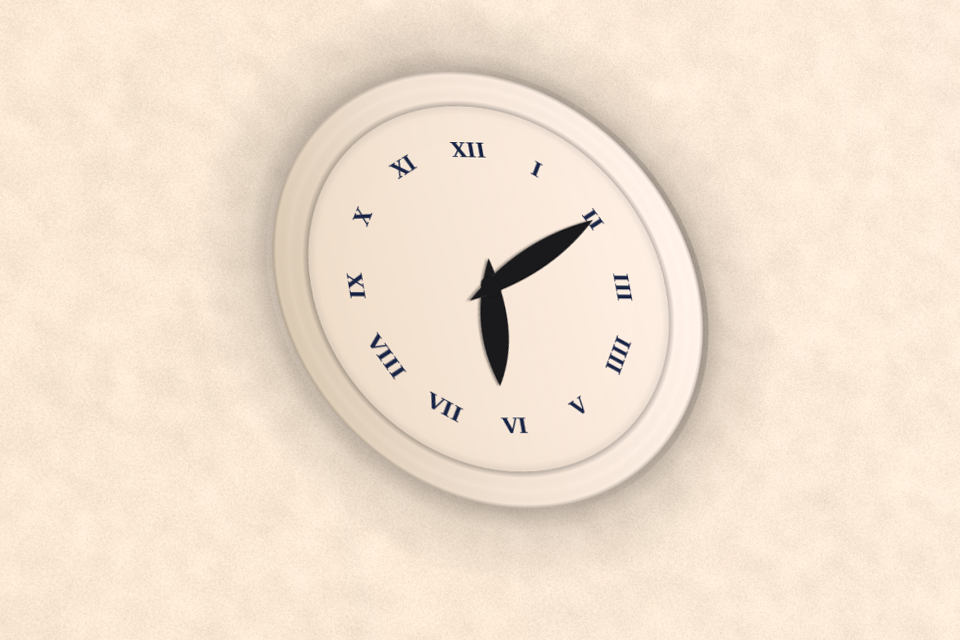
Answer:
6:10
